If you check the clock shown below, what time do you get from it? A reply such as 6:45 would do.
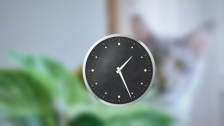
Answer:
1:26
